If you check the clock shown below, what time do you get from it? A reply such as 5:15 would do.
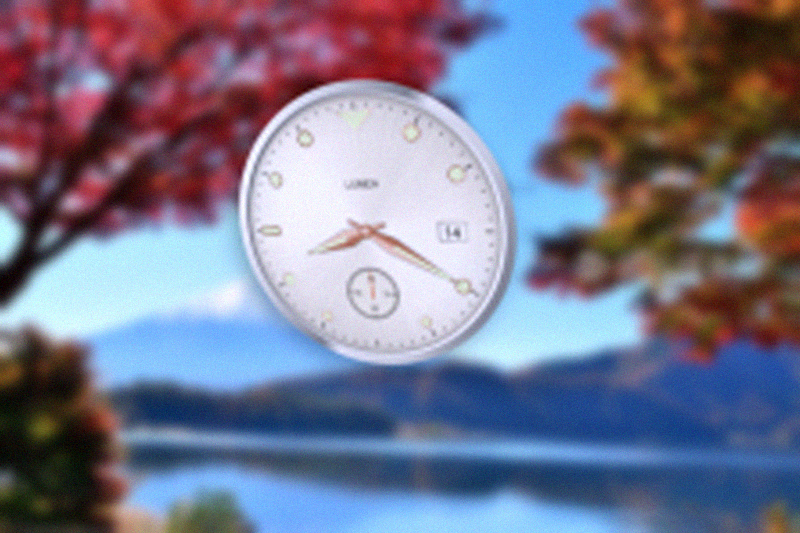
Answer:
8:20
